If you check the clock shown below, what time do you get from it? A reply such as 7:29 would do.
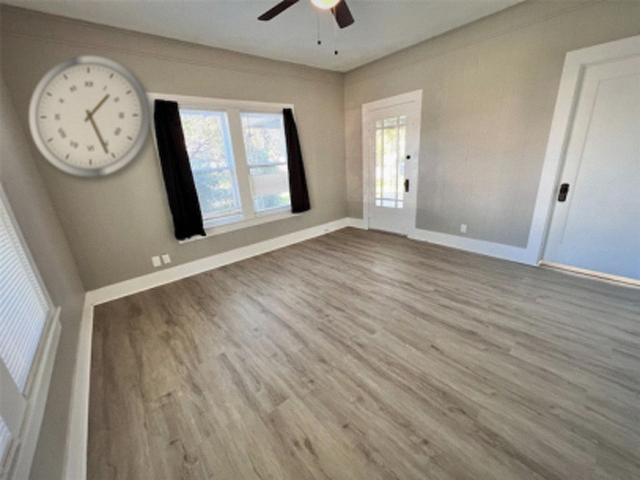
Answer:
1:26
